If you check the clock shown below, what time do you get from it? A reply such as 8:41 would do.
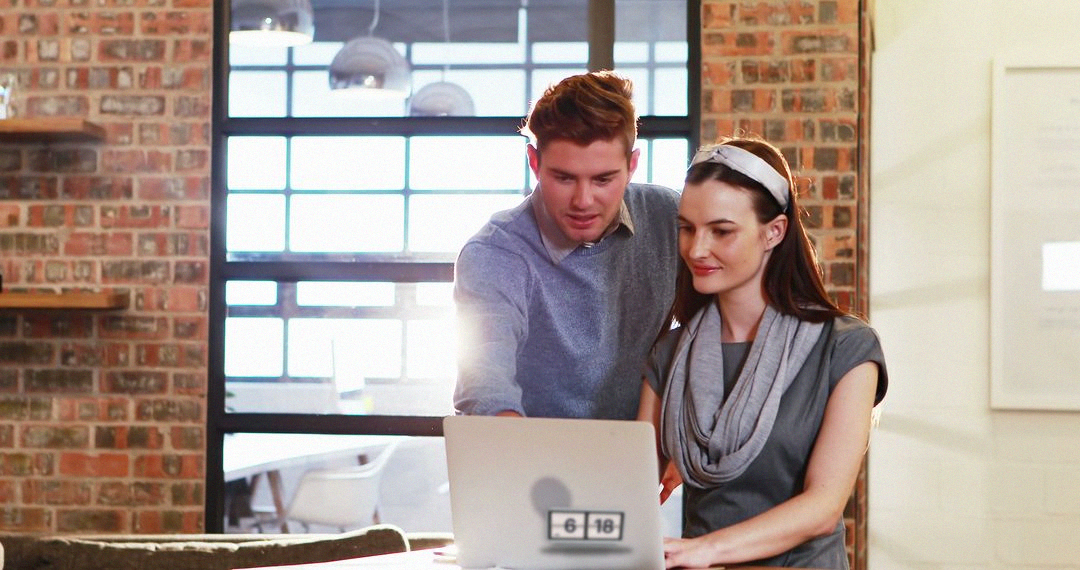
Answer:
6:18
